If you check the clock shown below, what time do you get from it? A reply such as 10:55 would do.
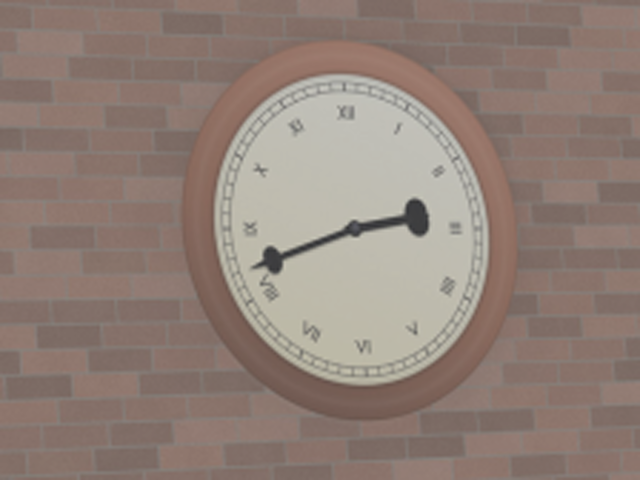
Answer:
2:42
